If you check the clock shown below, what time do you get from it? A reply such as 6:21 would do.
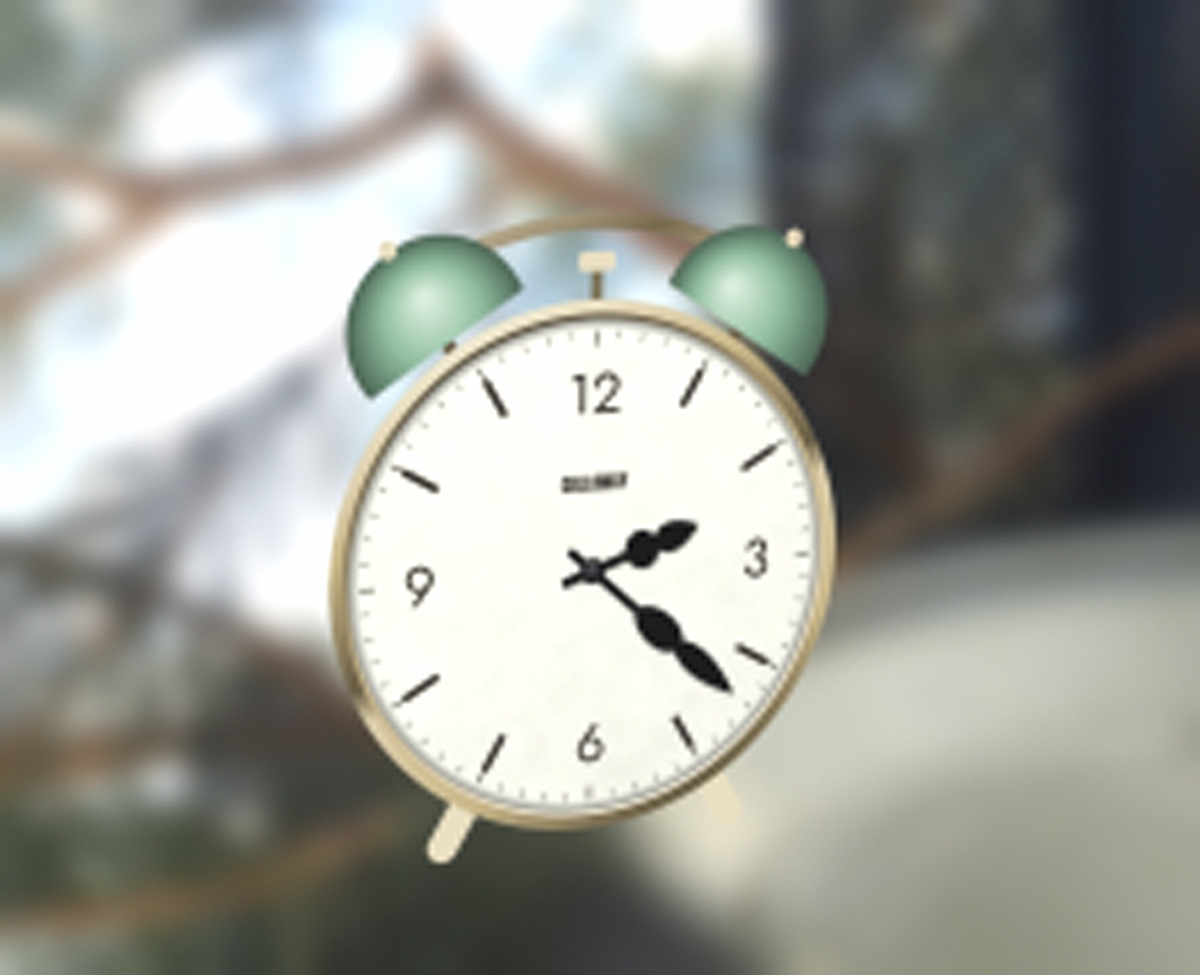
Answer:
2:22
